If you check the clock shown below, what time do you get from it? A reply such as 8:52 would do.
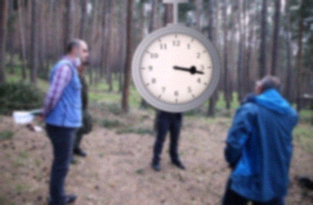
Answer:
3:17
